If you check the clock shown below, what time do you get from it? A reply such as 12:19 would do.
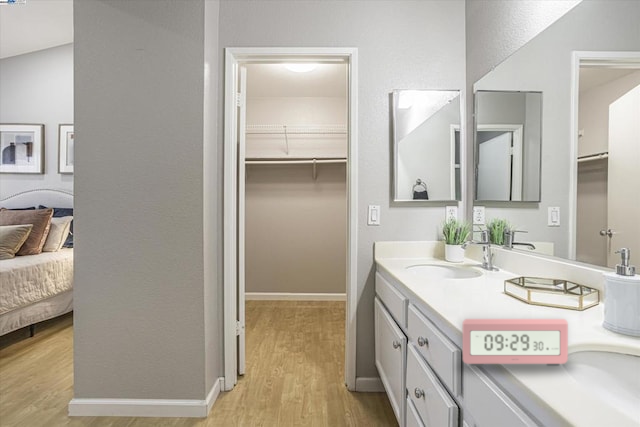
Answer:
9:29
